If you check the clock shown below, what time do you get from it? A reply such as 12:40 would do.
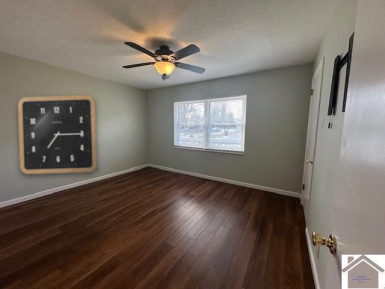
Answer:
7:15
